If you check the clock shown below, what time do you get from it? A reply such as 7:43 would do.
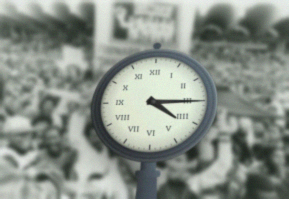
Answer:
4:15
